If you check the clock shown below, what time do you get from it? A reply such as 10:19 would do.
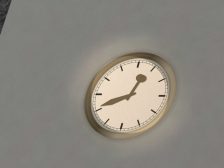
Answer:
12:41
